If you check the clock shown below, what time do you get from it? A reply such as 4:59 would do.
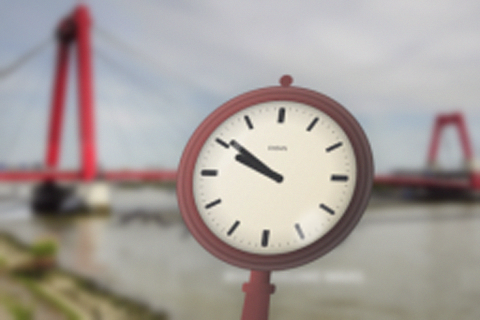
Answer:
9:51
